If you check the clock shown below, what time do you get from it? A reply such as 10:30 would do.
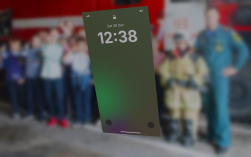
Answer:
12:38
